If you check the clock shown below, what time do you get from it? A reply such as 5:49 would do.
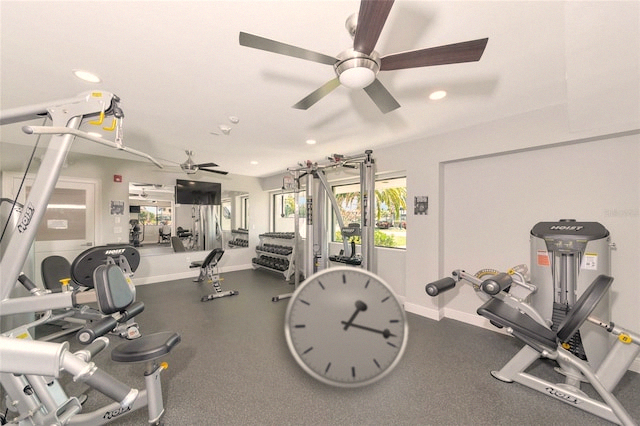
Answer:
1:18
